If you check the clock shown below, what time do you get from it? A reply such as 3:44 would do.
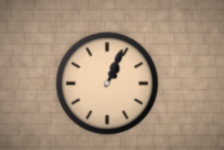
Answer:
1:04
